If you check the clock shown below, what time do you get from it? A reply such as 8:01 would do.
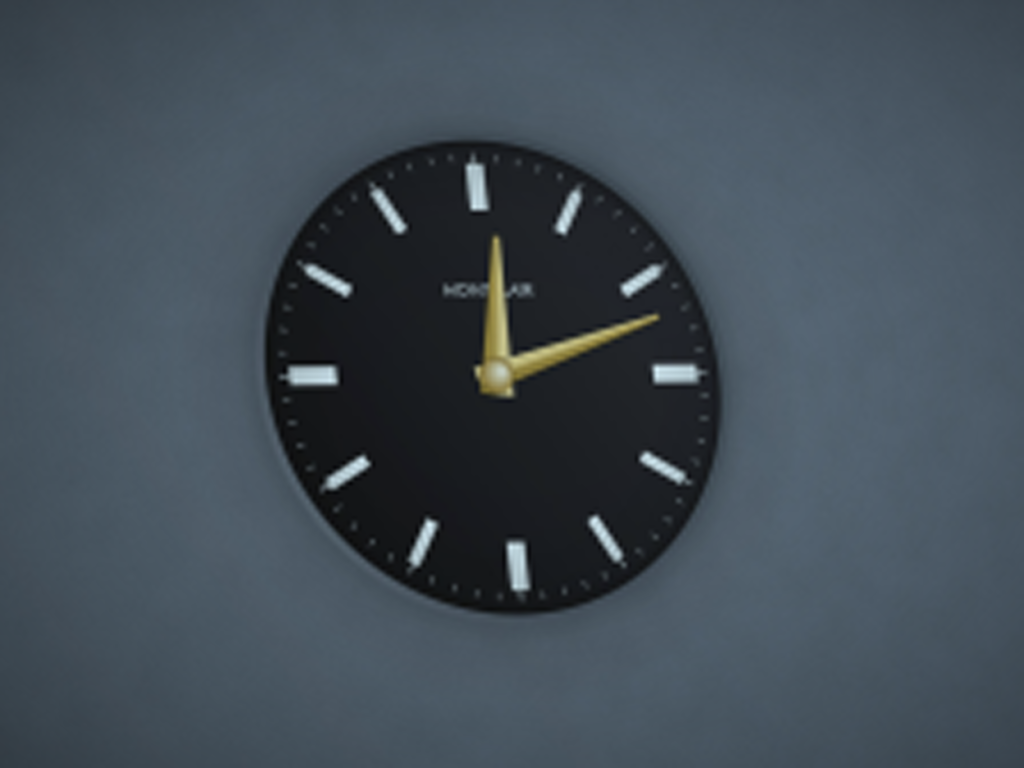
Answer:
12:12
